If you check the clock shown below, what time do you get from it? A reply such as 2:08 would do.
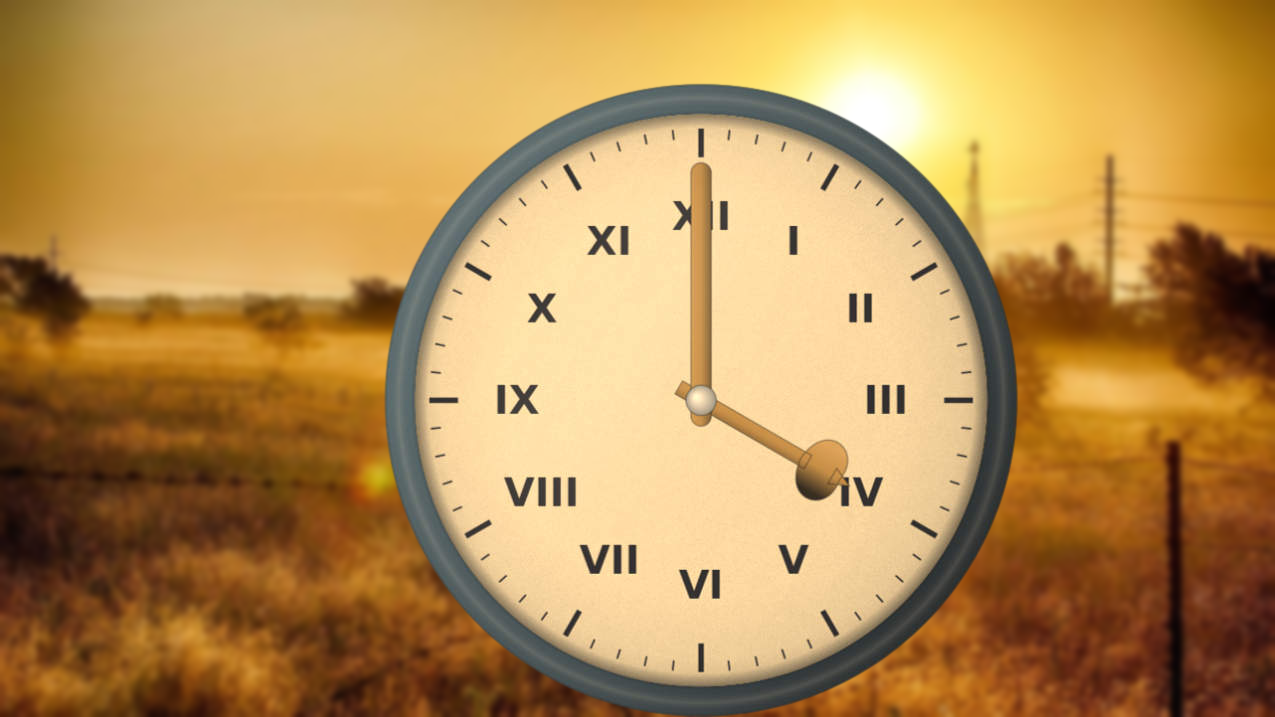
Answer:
4:00
